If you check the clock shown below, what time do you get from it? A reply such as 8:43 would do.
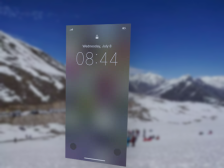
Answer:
8:44
